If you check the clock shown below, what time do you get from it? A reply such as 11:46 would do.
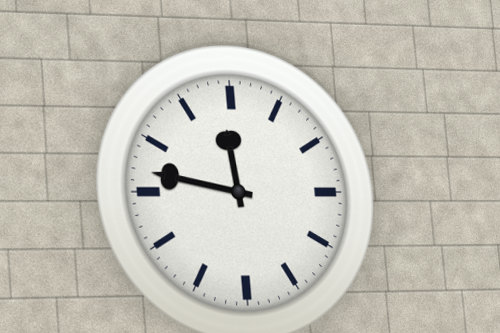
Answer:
11:47
